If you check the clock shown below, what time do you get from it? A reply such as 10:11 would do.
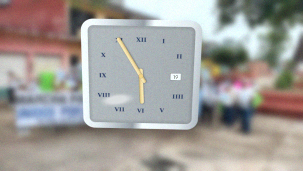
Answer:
5:55
